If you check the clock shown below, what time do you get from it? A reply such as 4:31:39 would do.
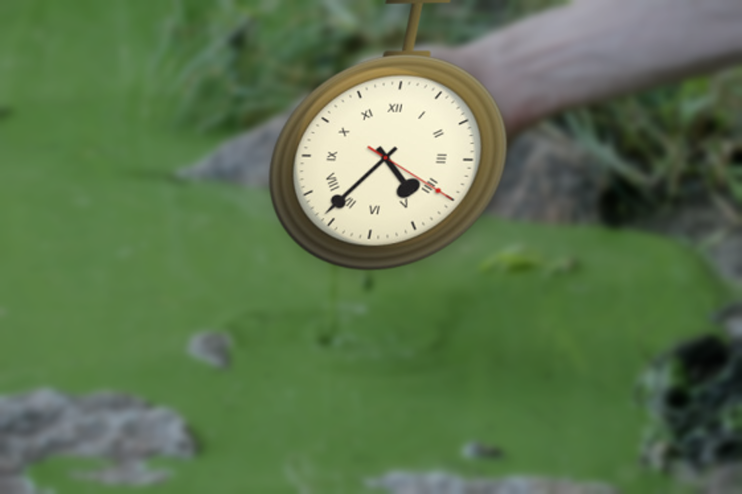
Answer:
4:36:20
